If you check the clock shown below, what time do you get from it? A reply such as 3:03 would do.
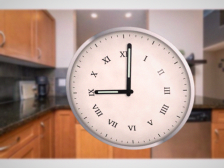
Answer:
9:01
